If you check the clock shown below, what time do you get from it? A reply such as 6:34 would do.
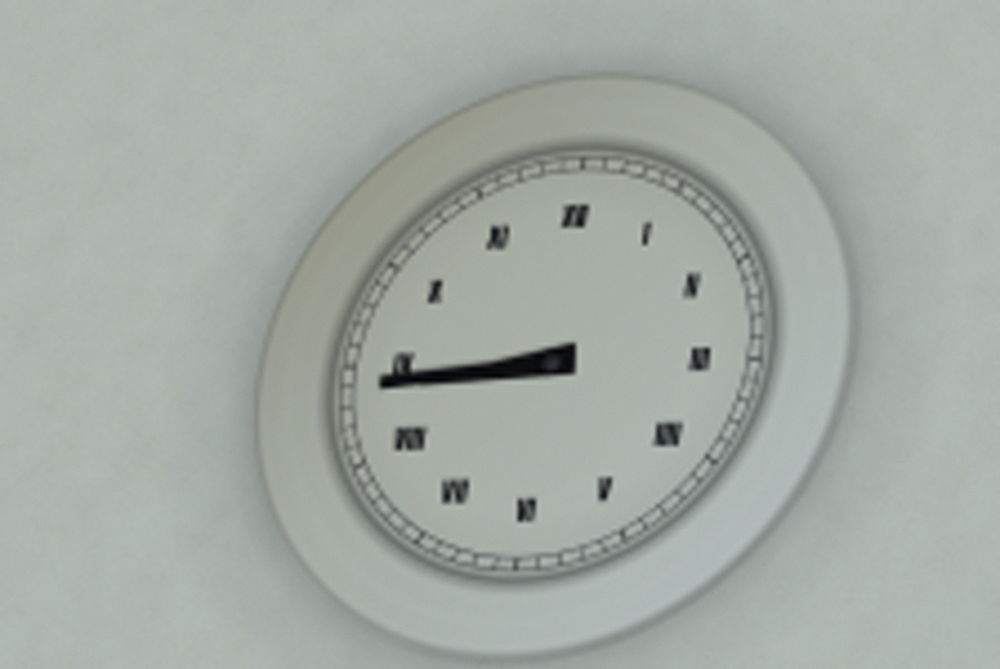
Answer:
8:44
